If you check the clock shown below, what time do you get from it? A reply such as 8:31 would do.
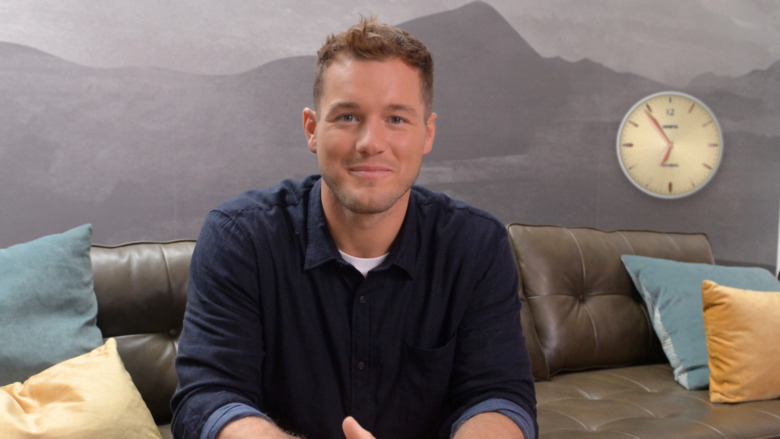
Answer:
6:54
